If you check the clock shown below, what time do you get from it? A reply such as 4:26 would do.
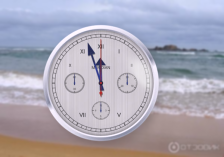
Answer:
11:57
